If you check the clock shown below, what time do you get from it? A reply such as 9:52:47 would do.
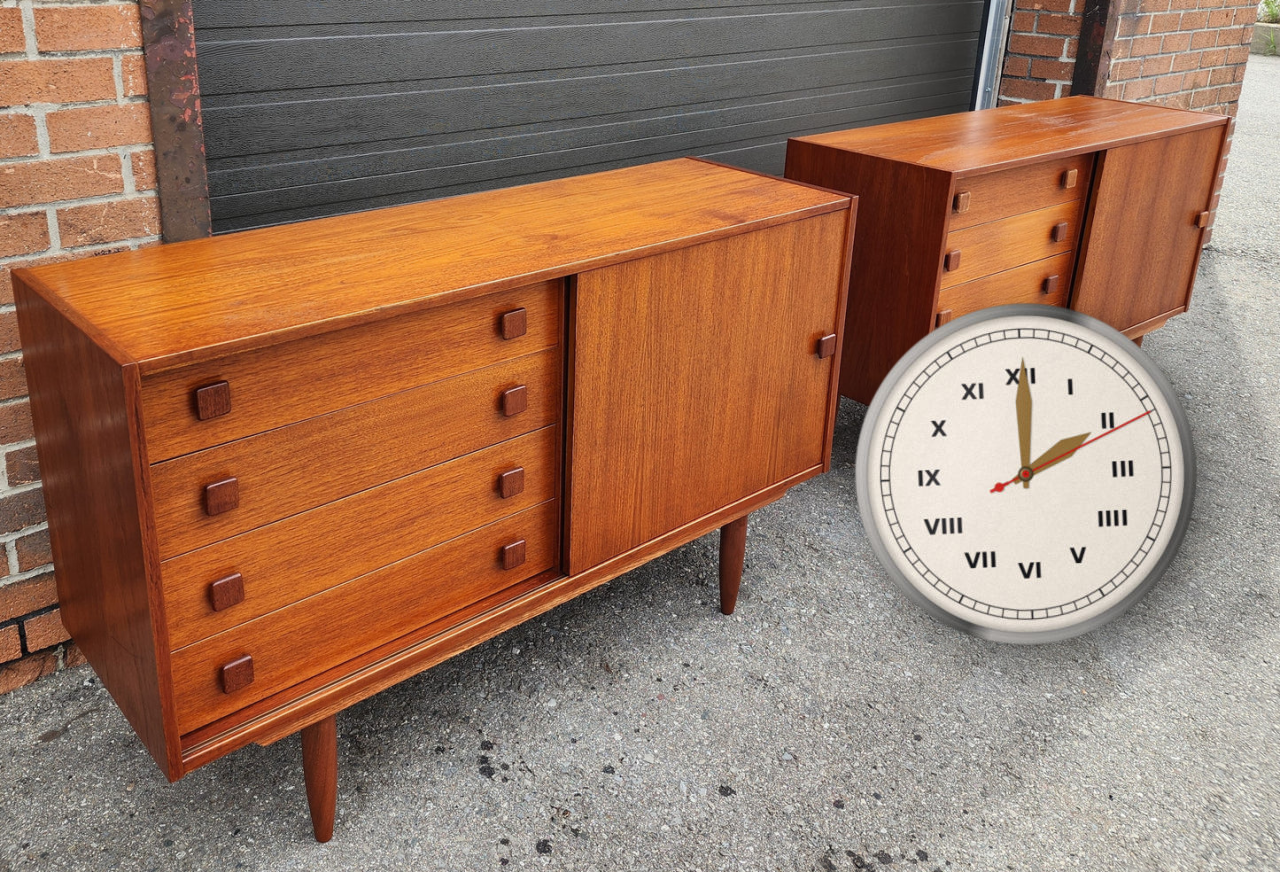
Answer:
2:00:11
